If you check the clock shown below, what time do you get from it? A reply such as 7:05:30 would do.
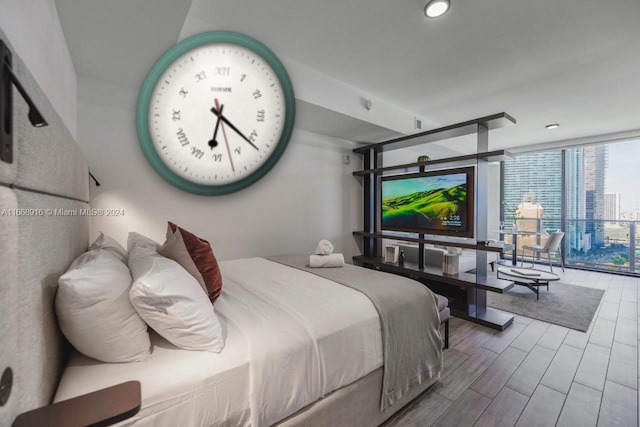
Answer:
6:21:27
